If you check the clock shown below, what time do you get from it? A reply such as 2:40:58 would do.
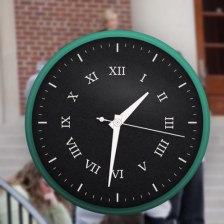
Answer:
1:31:17
